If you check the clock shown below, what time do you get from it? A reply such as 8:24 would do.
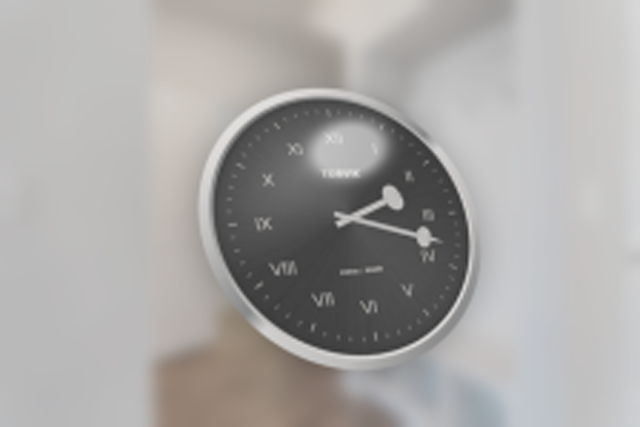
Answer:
2:18
